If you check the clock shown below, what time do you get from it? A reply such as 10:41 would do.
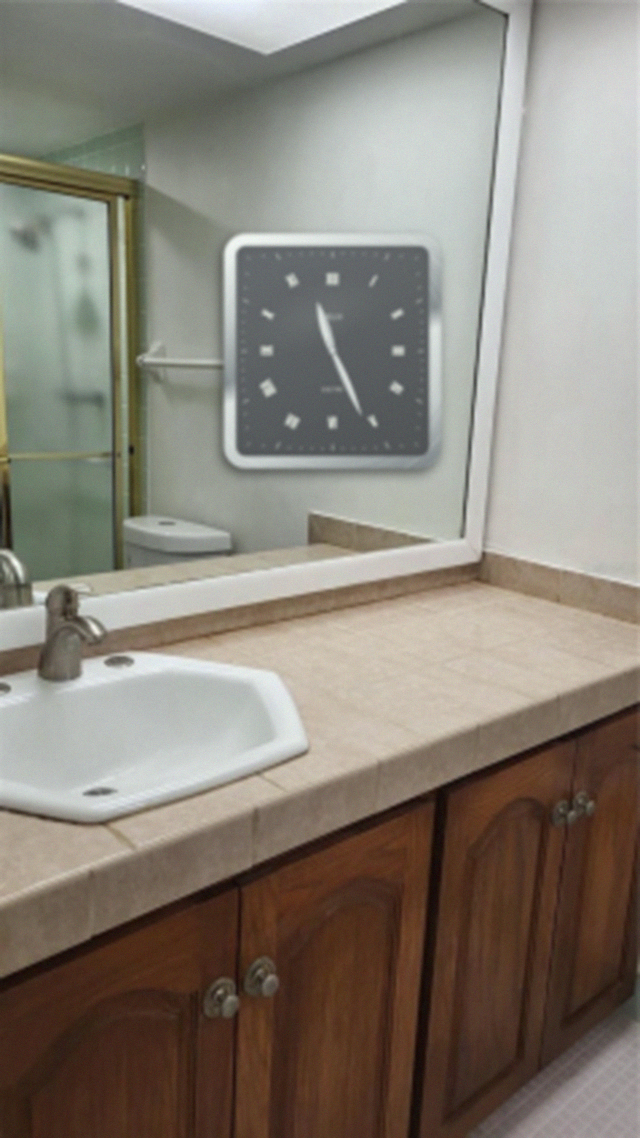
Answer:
11:26
